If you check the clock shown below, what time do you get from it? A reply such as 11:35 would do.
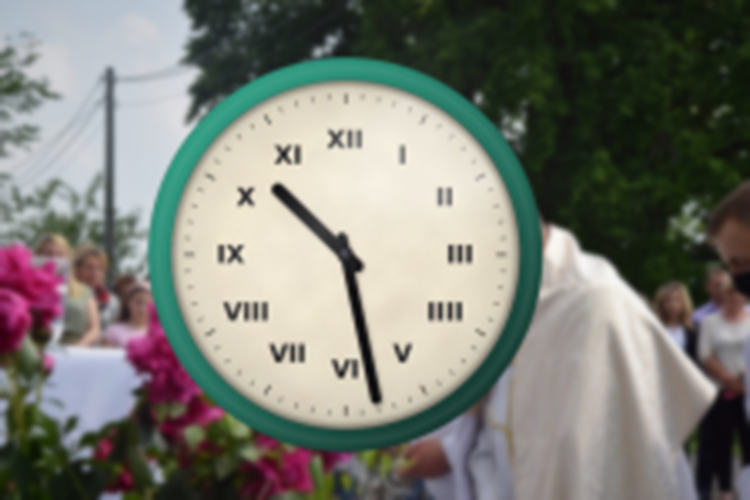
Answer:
10:28
